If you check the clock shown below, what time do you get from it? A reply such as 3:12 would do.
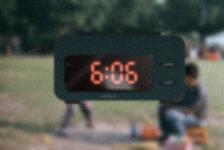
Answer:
6:06
